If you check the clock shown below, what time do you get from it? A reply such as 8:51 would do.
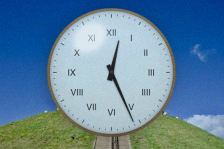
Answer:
12:26
